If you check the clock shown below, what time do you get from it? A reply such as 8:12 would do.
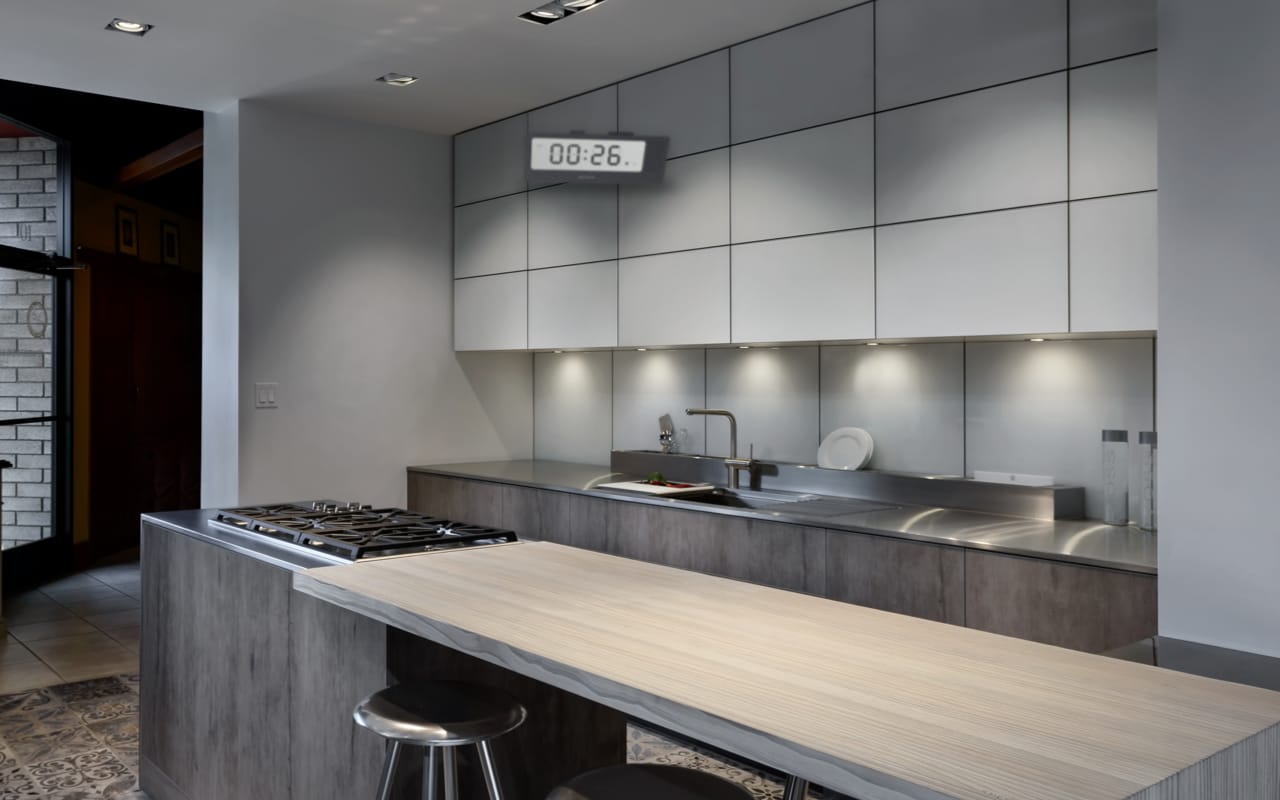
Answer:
0:26
